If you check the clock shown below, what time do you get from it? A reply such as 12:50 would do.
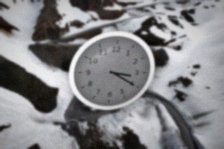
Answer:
3:20
